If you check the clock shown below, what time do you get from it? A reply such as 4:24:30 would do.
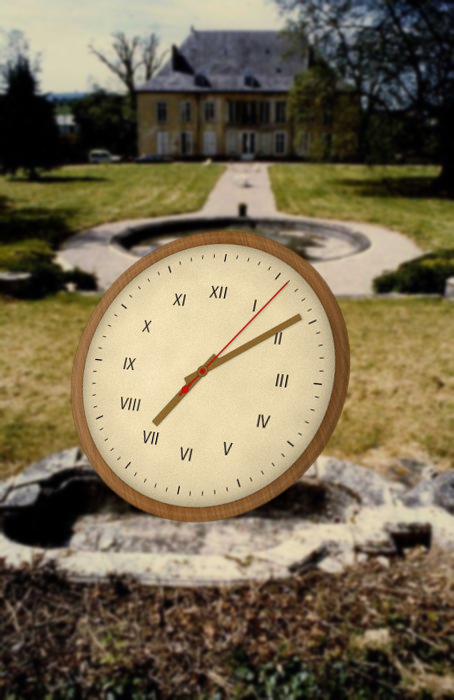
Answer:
7:09:06
